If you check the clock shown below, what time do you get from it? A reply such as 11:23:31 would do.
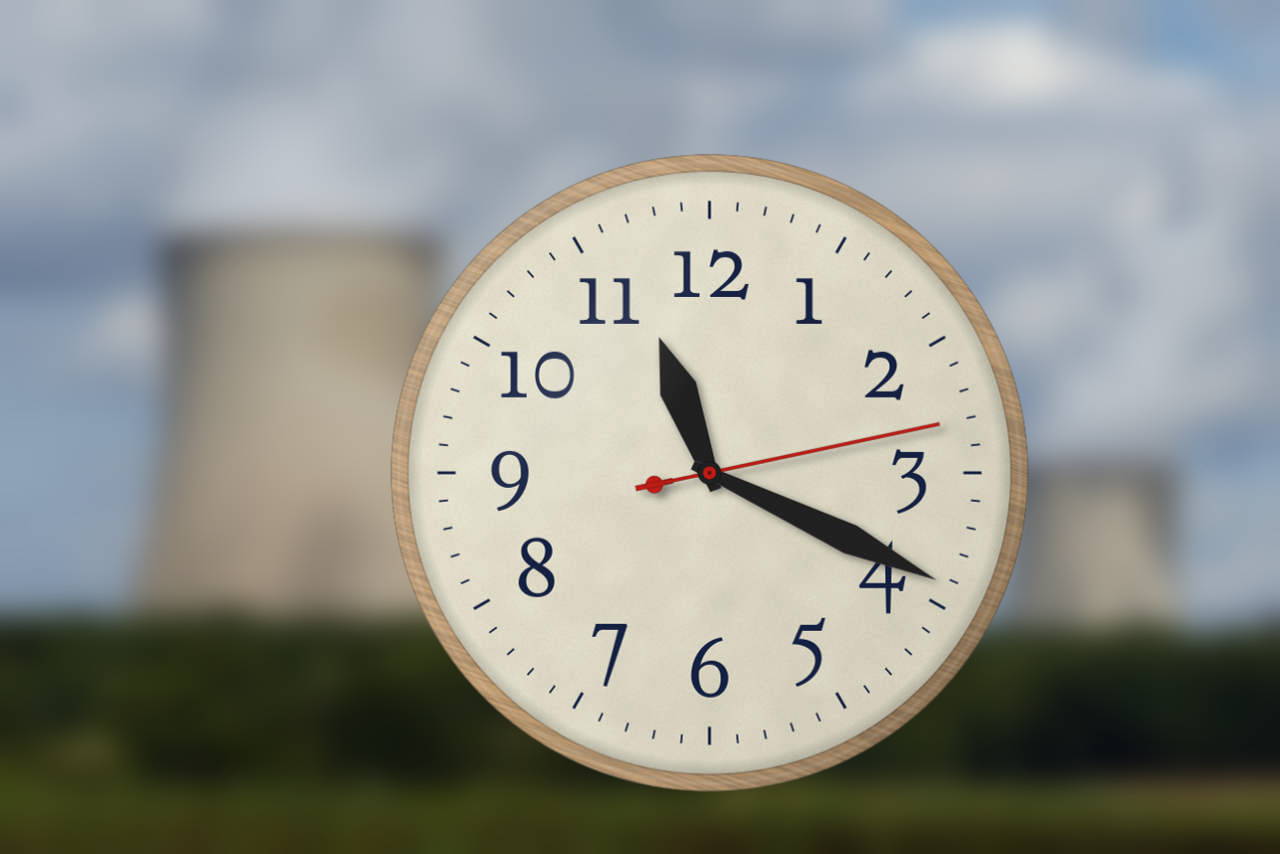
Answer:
11:19:13
